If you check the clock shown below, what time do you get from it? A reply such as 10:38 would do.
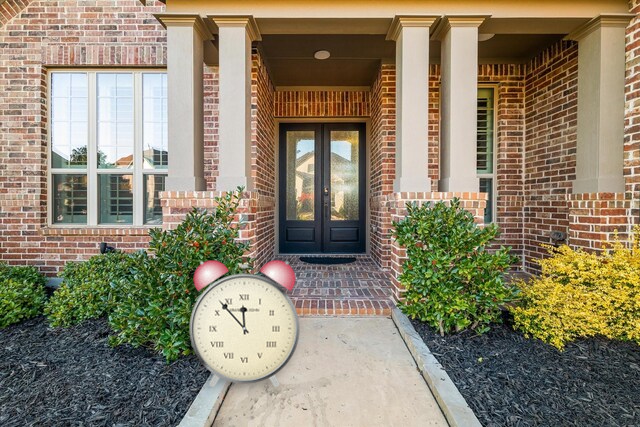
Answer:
11:53
